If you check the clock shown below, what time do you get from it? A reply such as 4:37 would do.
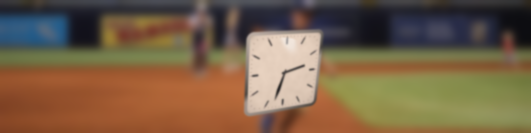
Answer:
2:33
